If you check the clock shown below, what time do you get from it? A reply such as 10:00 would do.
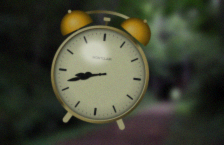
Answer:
8:42
